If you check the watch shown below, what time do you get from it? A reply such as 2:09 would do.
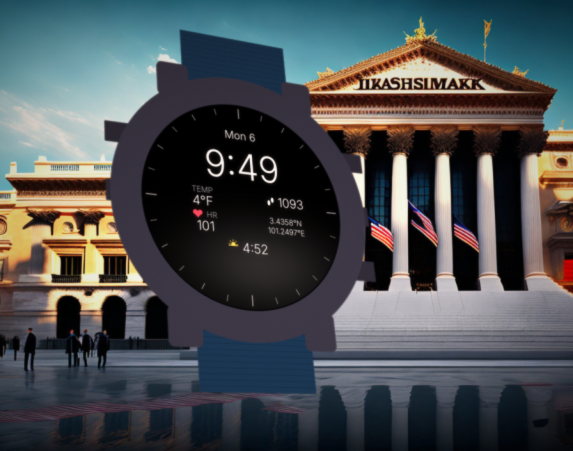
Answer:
9:49
